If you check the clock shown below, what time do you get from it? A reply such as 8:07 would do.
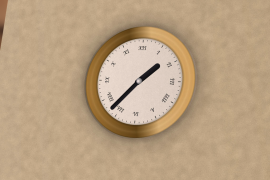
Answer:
1:37
